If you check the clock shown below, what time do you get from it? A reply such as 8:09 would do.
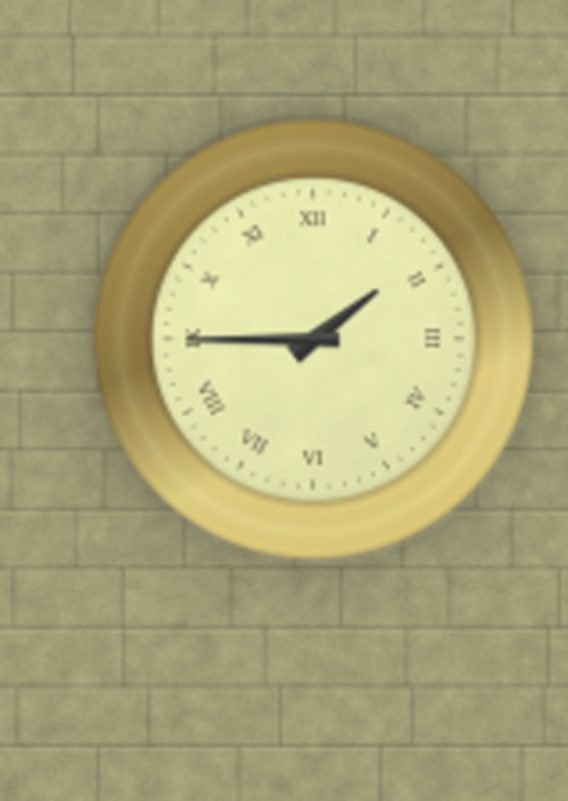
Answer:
1:45
